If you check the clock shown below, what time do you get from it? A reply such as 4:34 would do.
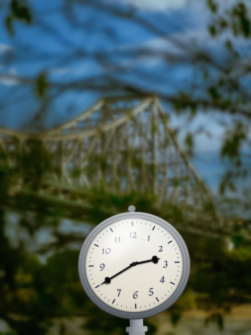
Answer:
2:40
